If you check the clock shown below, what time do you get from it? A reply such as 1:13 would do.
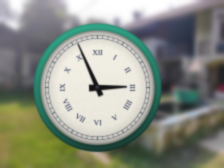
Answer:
2:56
